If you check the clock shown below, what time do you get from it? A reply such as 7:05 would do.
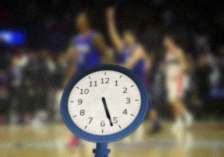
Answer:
5:27
